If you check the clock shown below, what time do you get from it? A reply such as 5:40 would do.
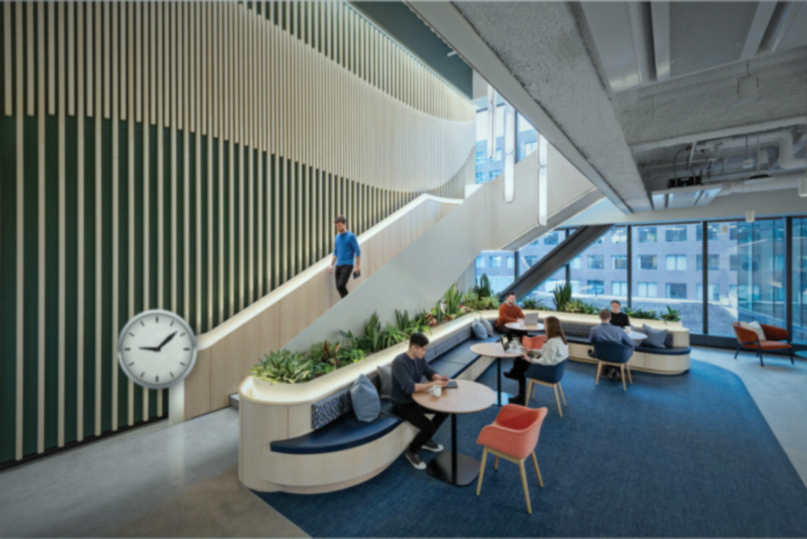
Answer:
9:08
